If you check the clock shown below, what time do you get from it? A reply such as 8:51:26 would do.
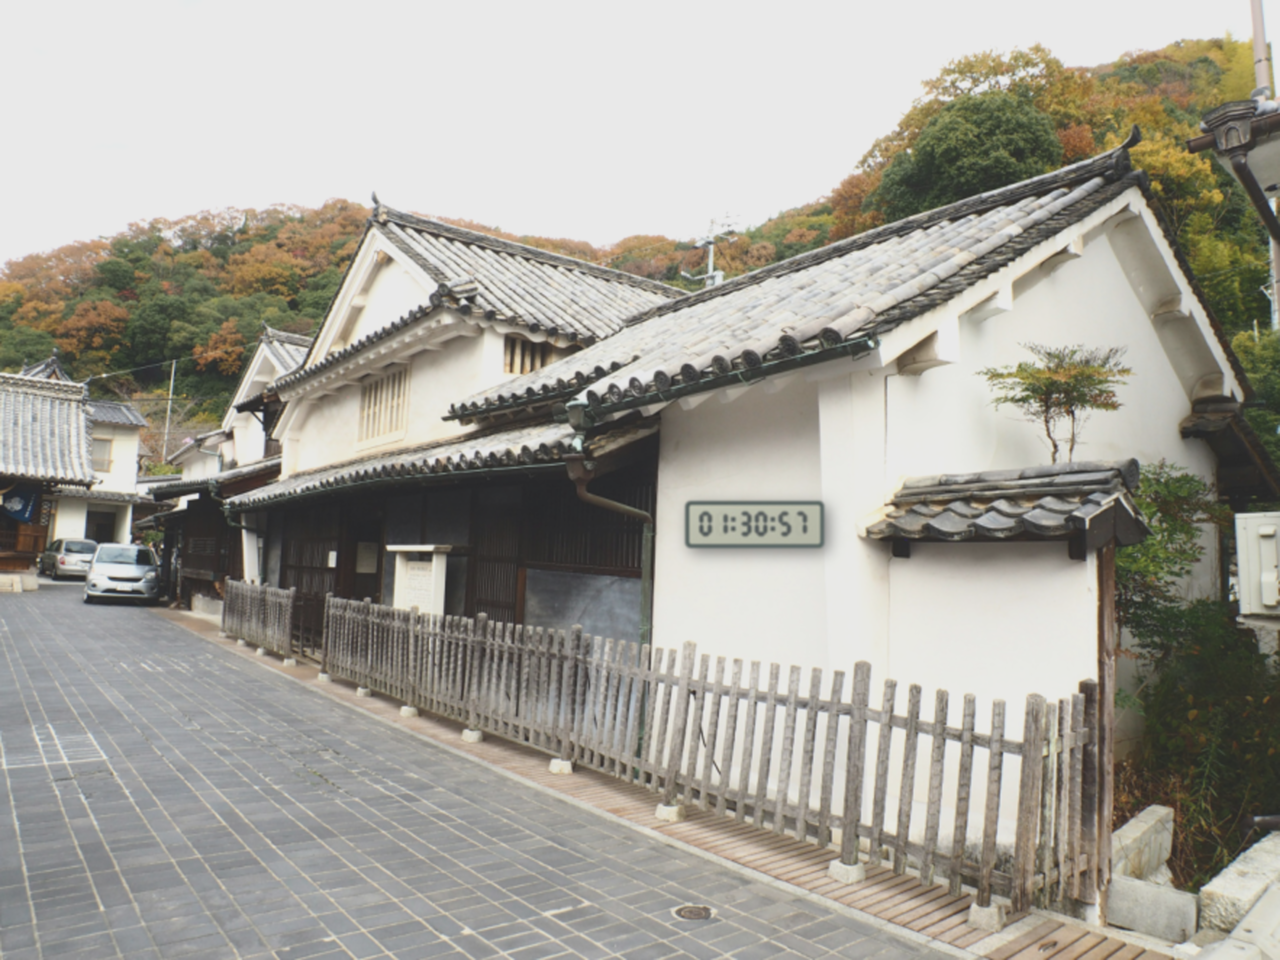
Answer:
1:30:57
